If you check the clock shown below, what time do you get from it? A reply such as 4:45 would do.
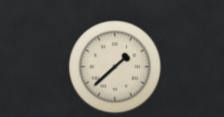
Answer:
1:38
